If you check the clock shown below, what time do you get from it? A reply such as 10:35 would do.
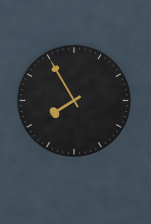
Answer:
7:55
